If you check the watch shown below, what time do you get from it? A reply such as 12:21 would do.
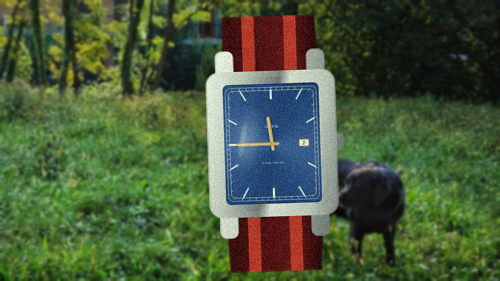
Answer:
11:45
